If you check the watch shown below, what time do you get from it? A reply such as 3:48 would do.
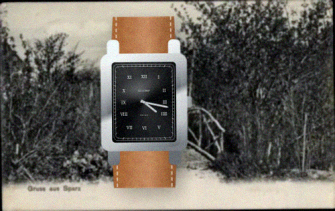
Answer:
4:17
